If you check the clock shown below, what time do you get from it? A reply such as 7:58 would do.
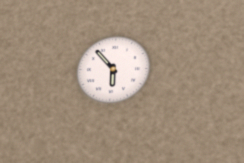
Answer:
5:53
